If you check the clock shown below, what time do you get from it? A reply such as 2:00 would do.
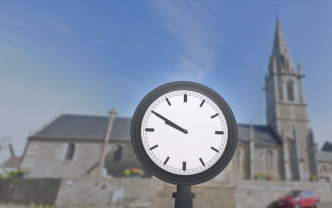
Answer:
9:50
